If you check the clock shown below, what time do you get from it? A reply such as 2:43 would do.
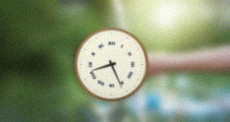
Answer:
8:26
